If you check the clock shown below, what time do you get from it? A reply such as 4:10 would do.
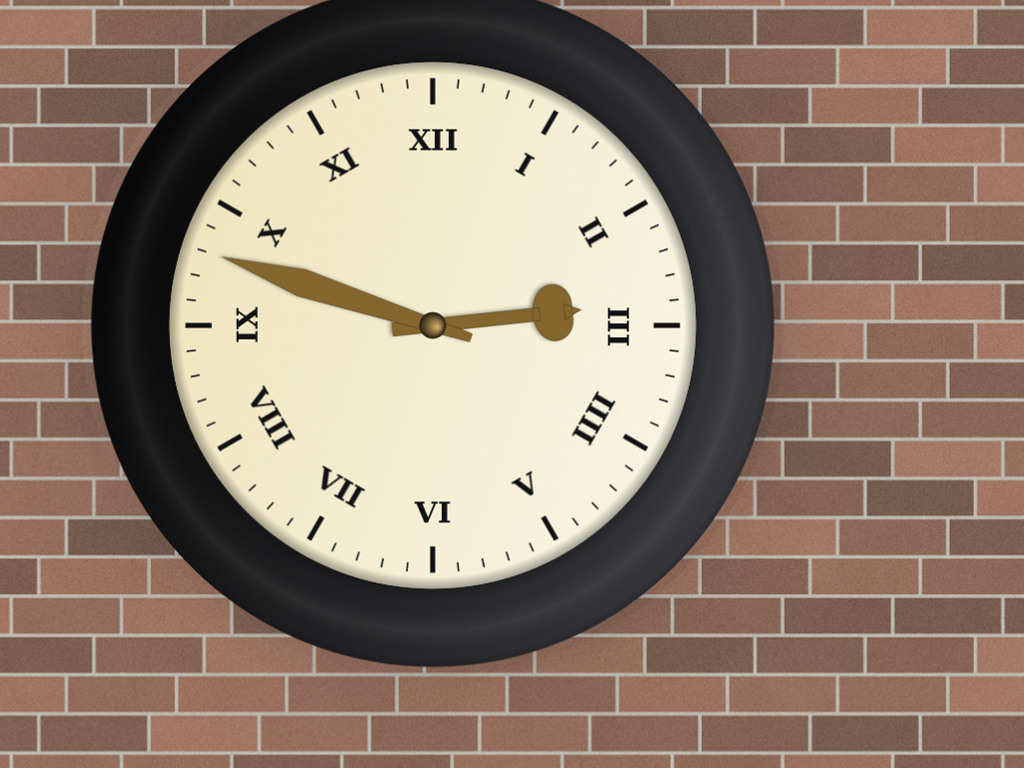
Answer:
2:48
